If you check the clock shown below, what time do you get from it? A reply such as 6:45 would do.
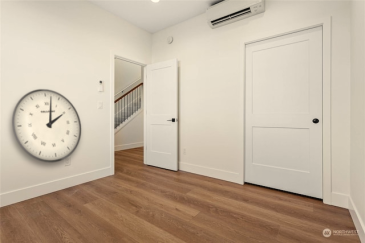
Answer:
2:02
